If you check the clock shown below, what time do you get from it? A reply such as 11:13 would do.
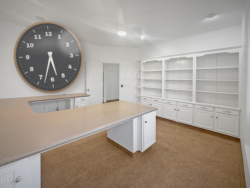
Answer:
5:33
